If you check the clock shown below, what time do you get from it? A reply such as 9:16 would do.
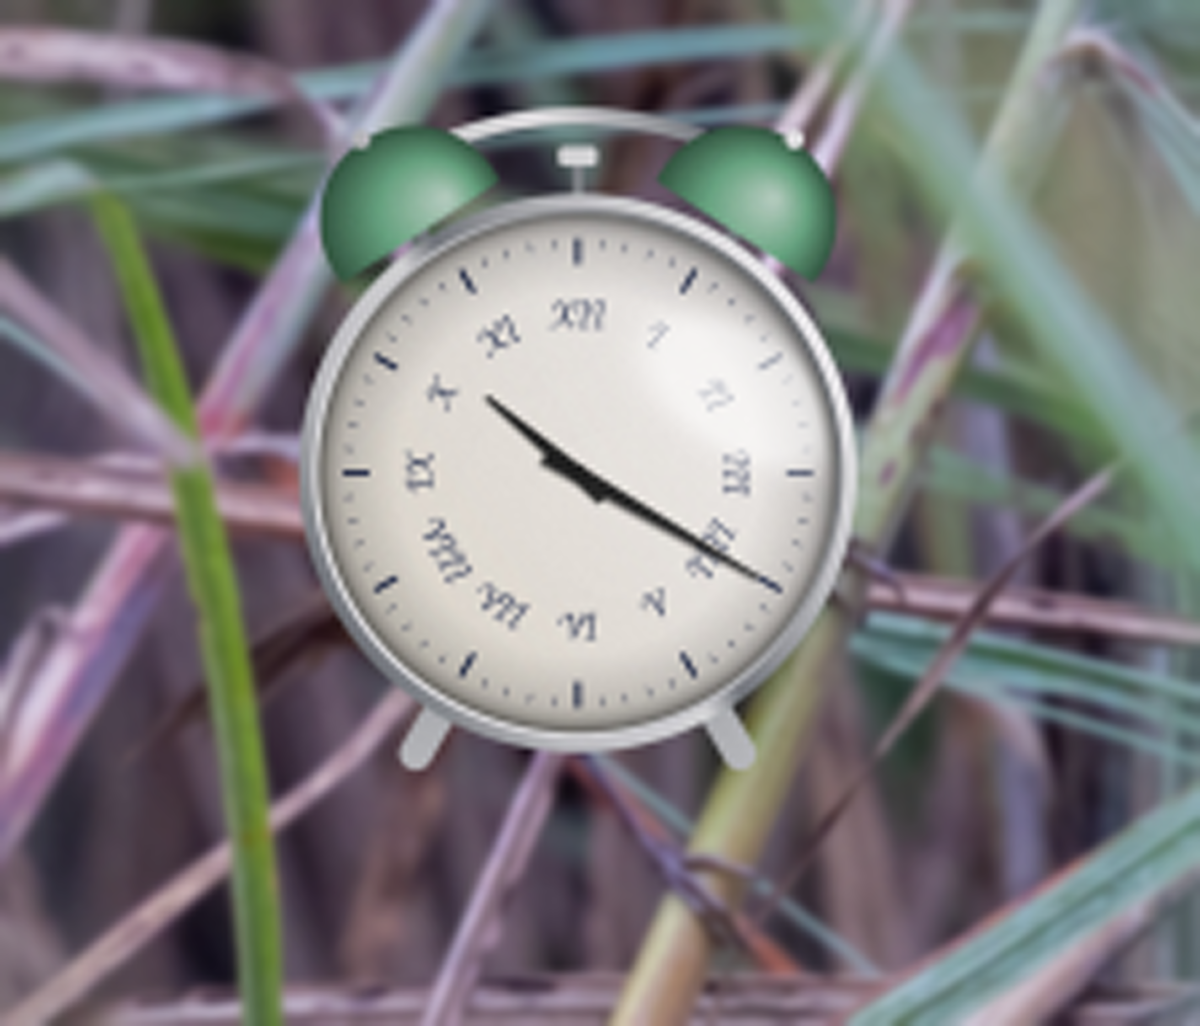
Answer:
10:20
